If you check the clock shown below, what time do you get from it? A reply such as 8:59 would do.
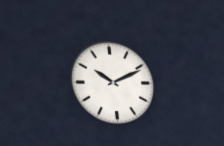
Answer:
10:11
